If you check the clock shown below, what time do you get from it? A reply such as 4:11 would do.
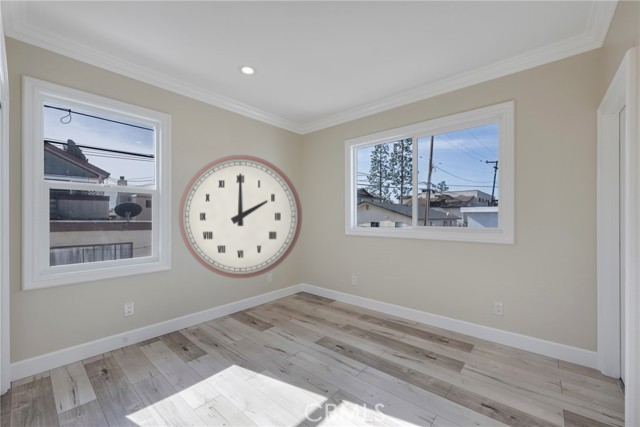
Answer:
2:00
